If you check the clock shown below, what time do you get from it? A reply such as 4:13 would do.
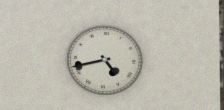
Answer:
4:42
